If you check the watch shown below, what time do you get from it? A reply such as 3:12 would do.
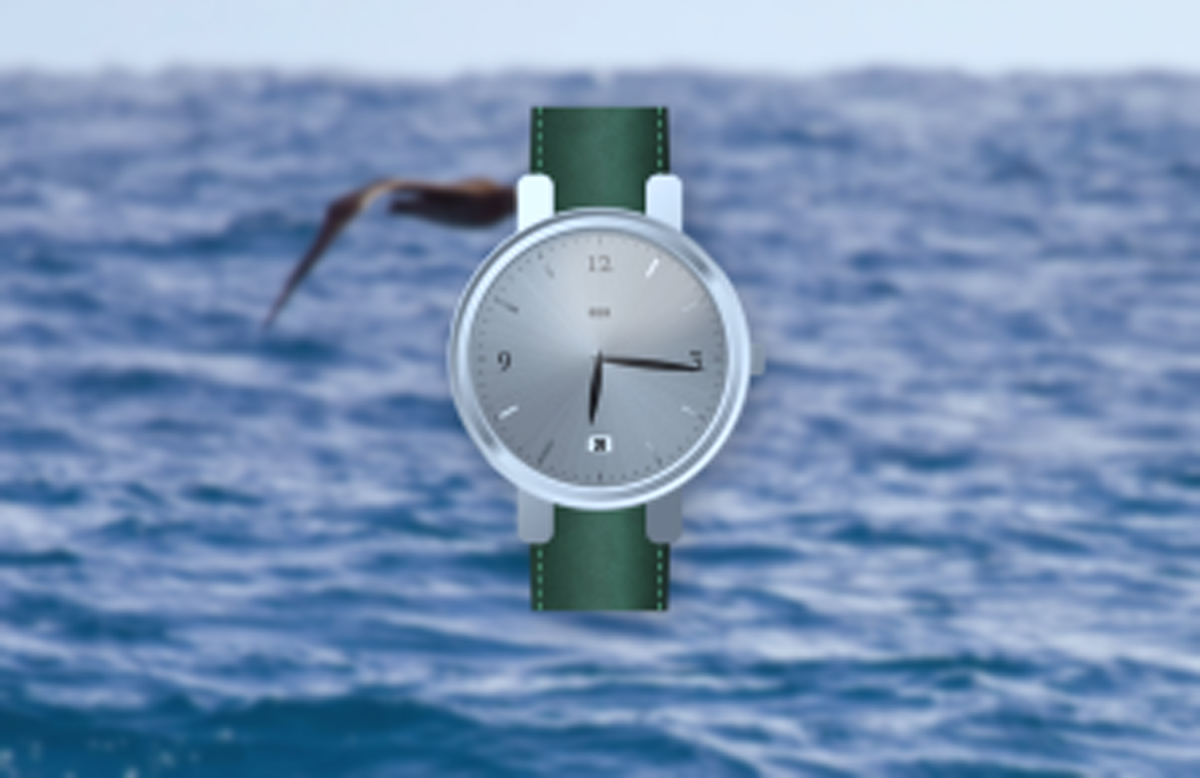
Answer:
6:16
